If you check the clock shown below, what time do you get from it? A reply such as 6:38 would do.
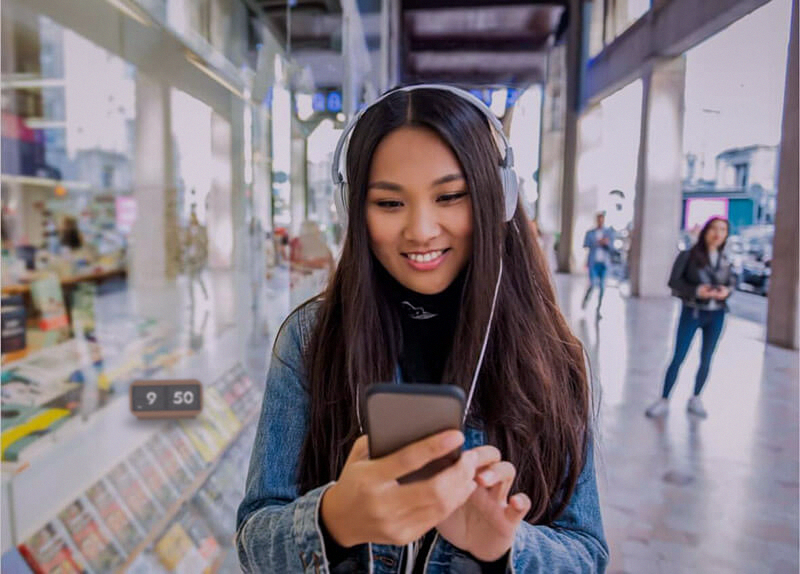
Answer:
9:50
